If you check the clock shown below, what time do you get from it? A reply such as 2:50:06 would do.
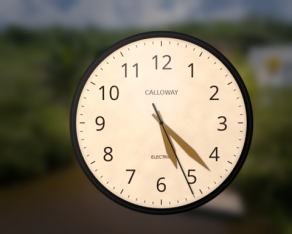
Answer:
5:22:26
